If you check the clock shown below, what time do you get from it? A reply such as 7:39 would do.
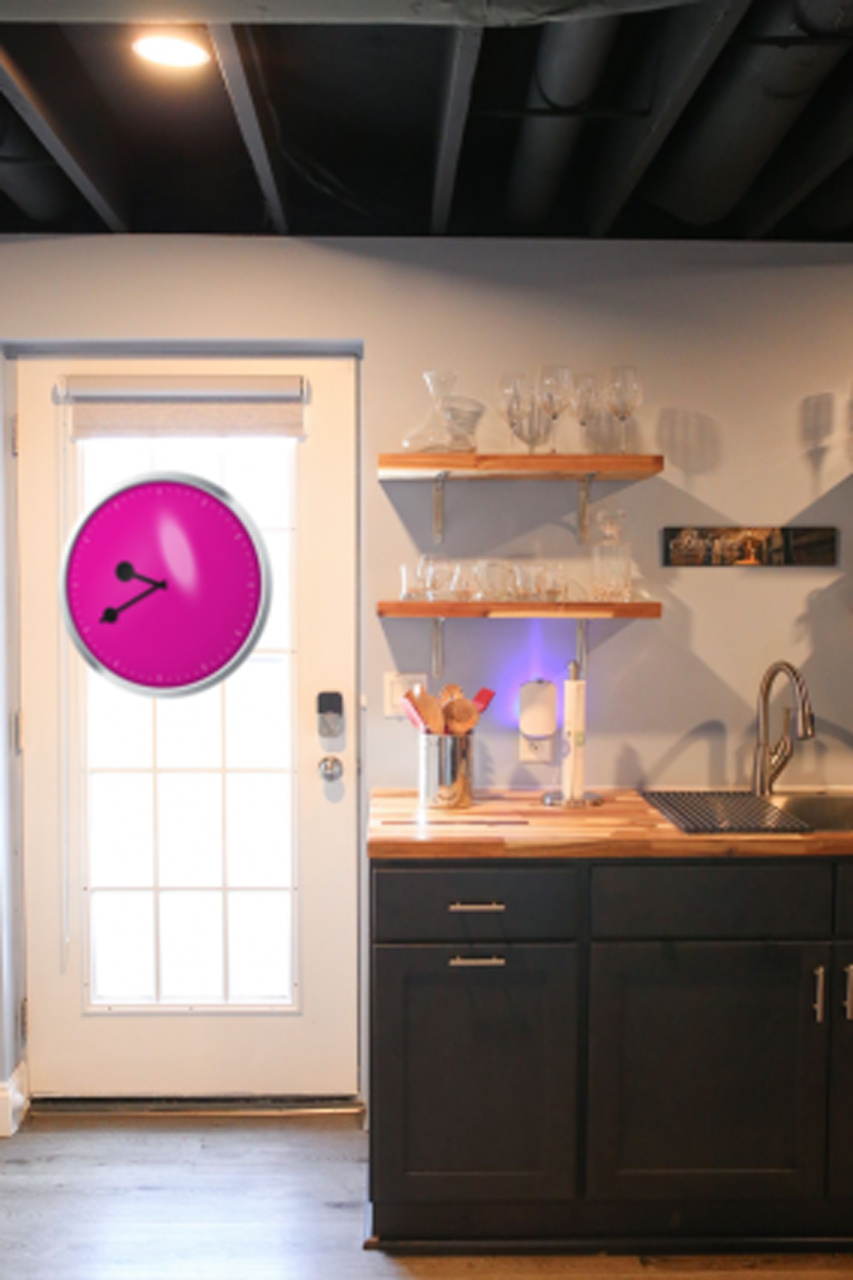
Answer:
9:40
